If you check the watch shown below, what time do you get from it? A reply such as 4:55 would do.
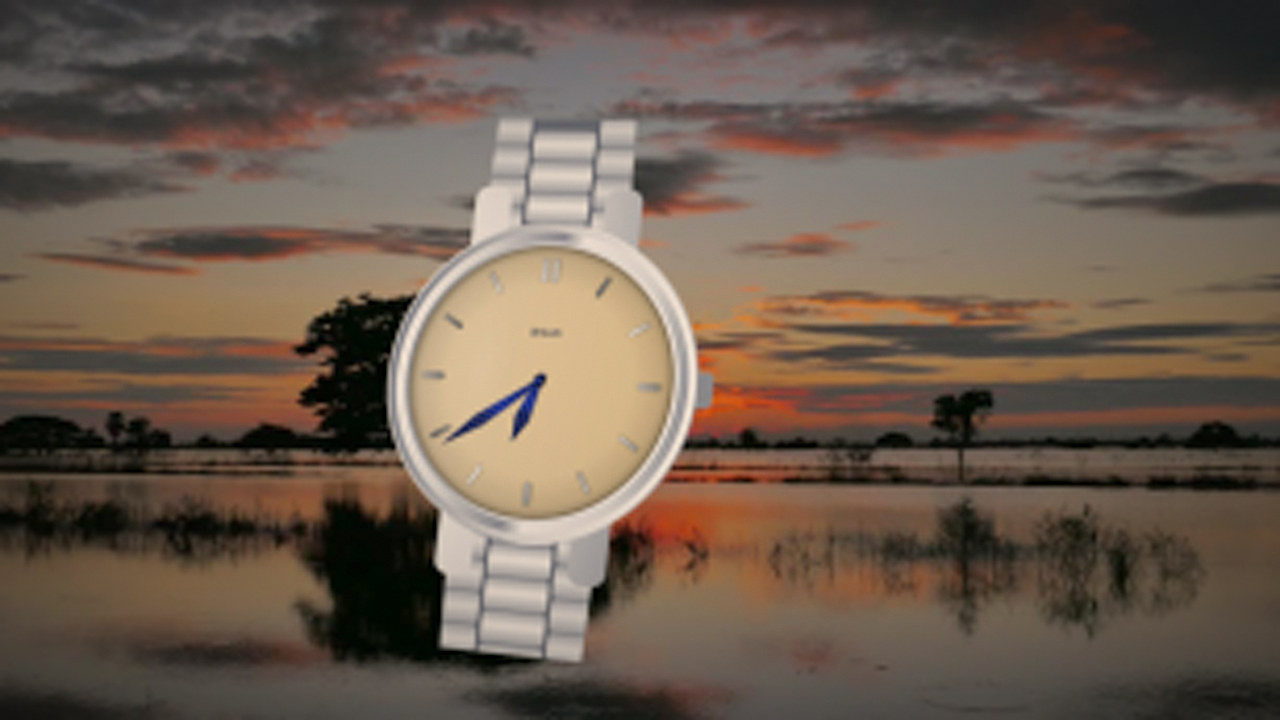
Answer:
6:39
